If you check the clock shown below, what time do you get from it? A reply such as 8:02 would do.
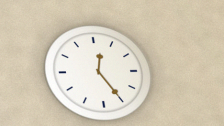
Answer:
12:25
